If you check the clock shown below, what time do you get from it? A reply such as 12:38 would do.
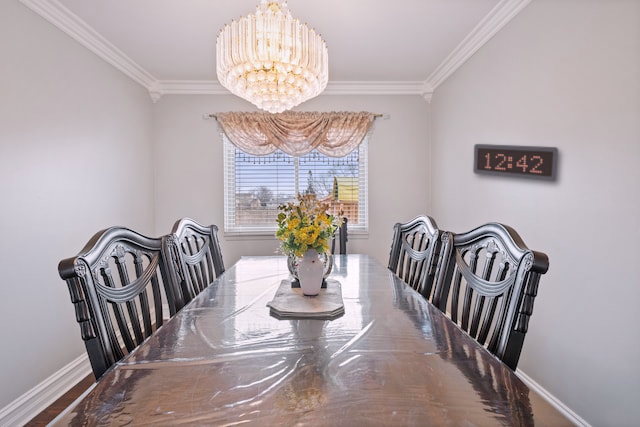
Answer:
12:42
